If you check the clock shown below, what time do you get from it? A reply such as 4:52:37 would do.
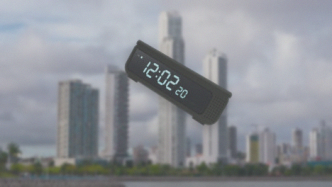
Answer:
12:02:20
